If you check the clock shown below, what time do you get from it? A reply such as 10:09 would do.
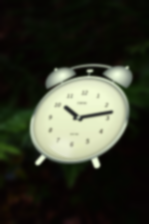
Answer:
10:13
